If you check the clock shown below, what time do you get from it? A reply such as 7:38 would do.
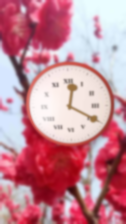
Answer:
12:20
